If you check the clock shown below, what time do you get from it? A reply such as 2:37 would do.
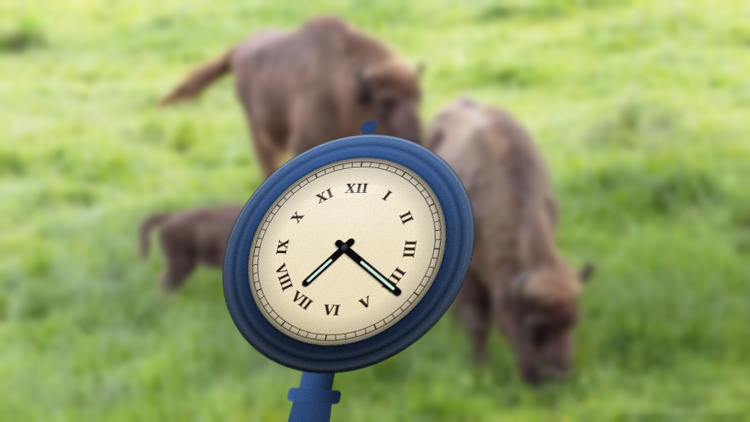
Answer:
7:21
